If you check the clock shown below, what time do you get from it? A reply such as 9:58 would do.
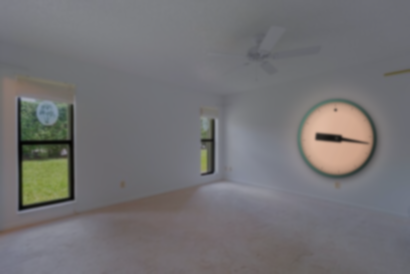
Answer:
9:17
